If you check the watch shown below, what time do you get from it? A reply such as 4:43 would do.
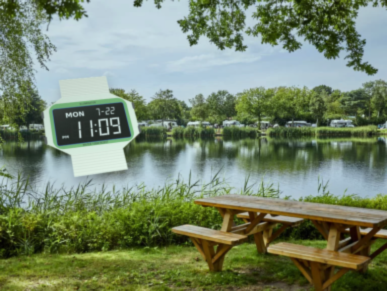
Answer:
11:09
